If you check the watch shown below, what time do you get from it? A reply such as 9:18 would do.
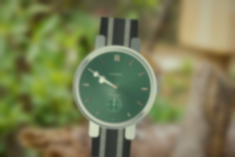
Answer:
9:50
